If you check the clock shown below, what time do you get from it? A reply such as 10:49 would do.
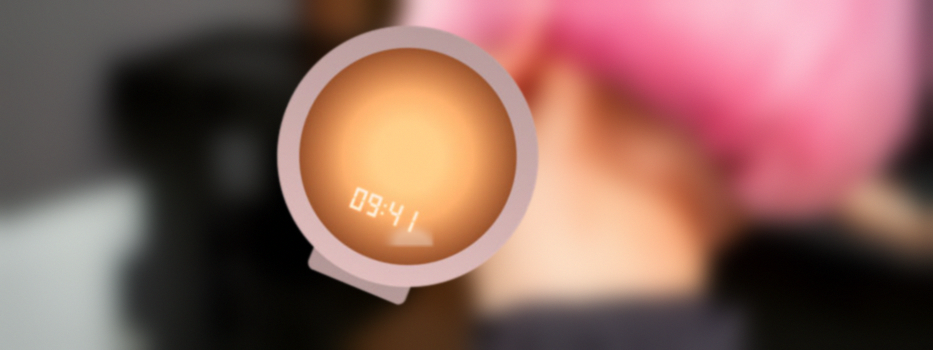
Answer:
9:41
